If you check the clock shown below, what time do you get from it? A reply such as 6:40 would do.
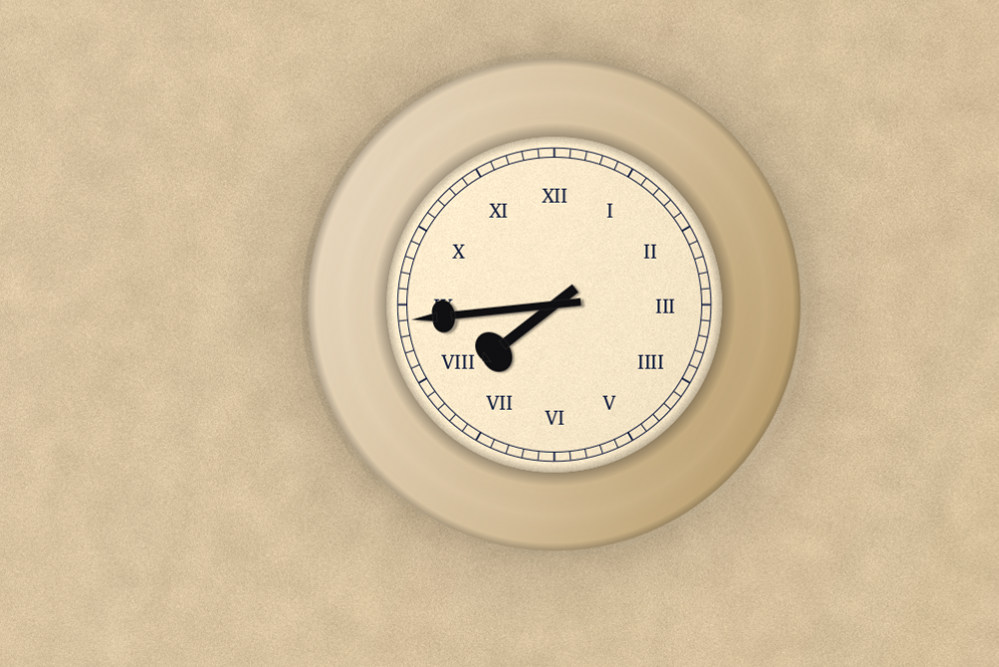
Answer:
7:44
